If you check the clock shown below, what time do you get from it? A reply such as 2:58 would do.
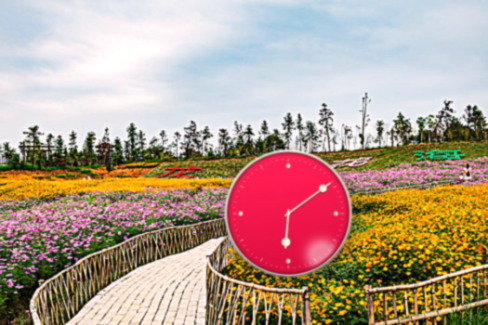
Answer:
6:09
